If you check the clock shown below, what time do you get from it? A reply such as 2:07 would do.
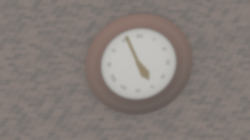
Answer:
4:56
